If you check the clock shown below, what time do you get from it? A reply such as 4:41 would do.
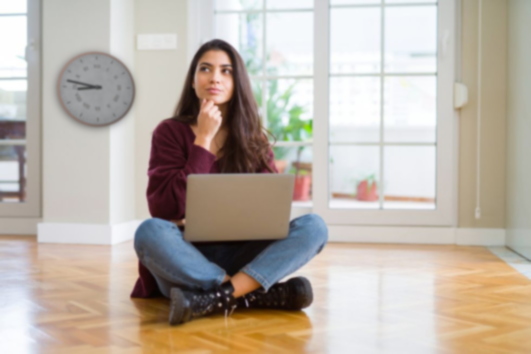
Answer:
8:47
